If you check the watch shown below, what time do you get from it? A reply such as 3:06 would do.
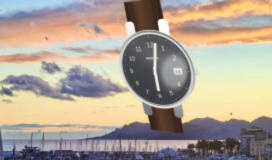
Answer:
6:02
